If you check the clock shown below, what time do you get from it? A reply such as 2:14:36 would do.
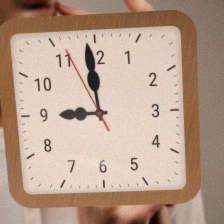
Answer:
8:58:56
